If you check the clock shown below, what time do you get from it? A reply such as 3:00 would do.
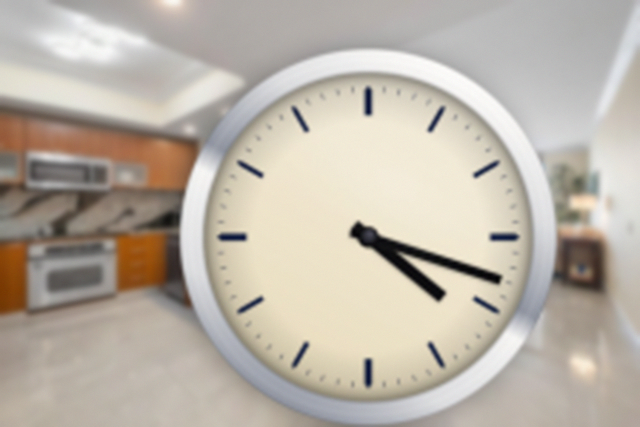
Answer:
4:18
